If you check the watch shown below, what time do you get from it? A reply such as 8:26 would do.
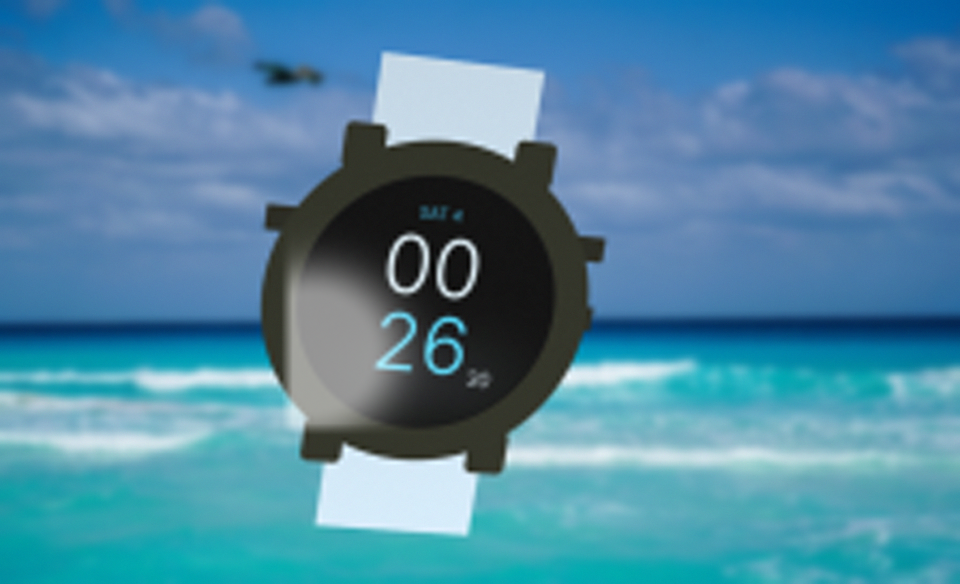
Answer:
0:26
